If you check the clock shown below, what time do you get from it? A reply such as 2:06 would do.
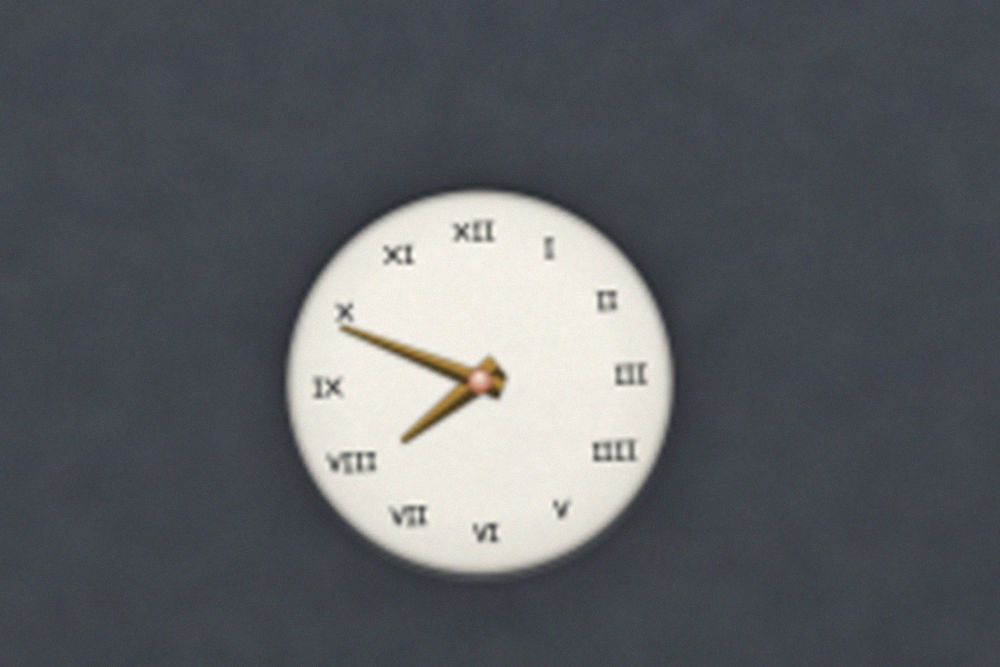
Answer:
7:49
